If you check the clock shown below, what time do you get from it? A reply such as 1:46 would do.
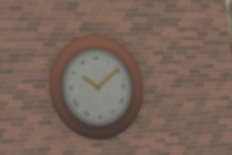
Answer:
10:09
